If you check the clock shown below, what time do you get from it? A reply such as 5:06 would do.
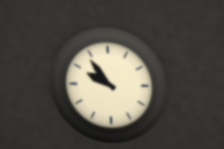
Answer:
9:54
